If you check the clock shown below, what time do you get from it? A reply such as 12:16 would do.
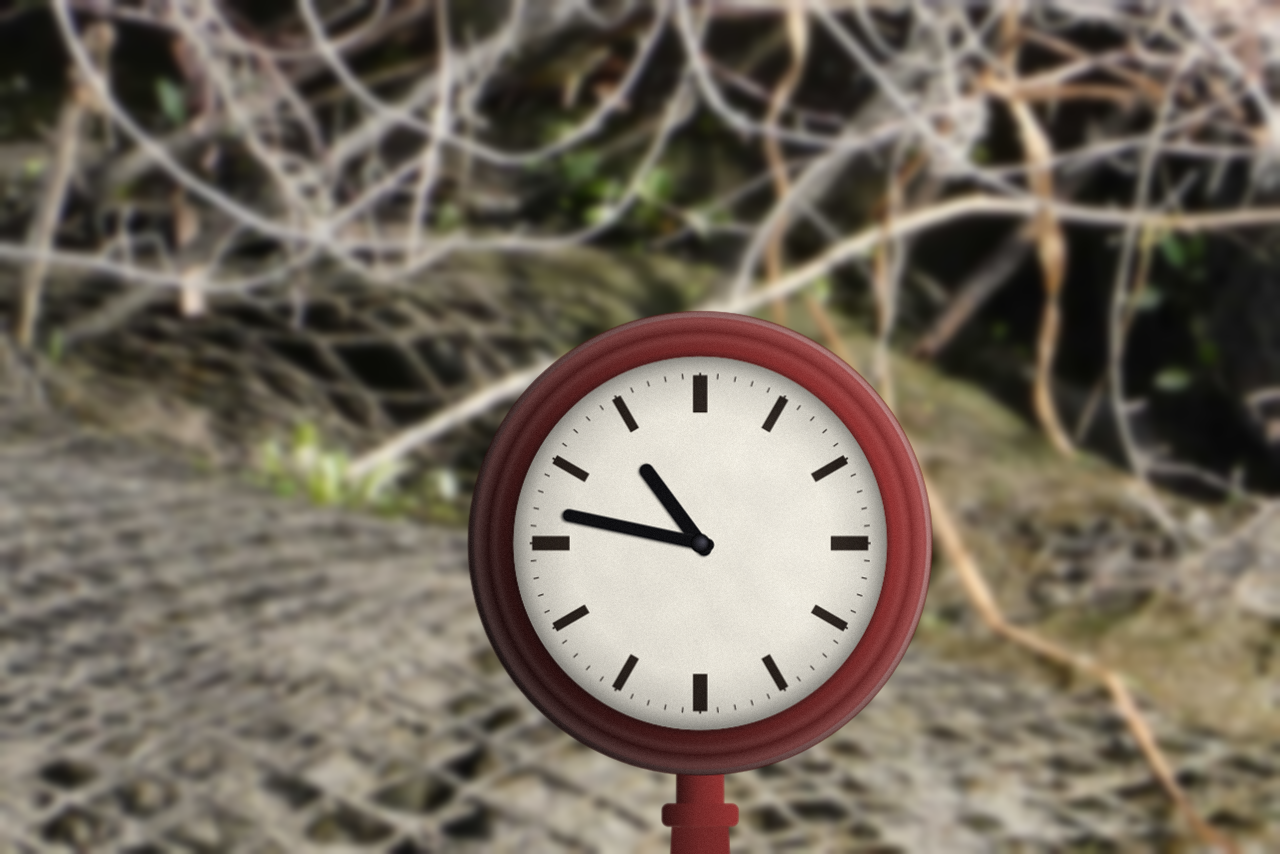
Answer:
10:47
